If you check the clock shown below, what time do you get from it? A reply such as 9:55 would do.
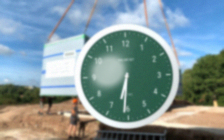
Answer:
6:31
